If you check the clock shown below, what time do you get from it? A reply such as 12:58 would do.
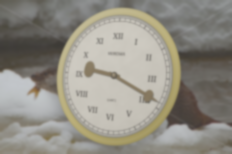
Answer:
9:19
